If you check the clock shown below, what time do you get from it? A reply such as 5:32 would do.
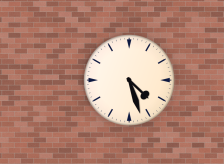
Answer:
4:27
